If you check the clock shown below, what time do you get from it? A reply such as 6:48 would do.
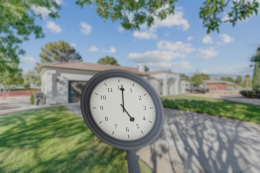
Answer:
5:01
